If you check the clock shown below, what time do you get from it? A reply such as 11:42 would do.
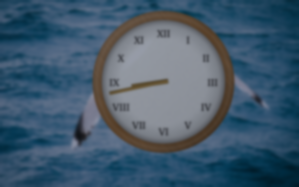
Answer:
8:43
